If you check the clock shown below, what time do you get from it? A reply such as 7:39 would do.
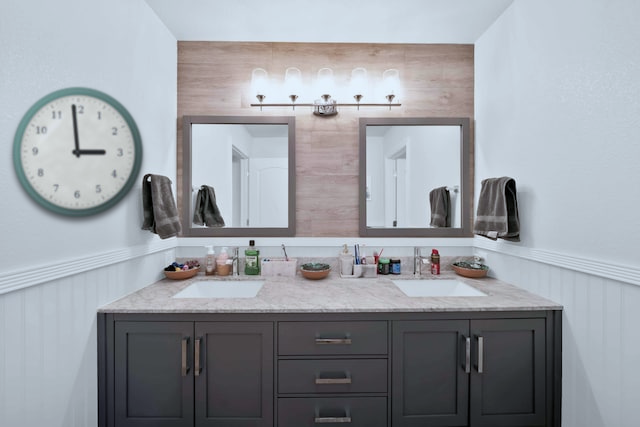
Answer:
2:59
